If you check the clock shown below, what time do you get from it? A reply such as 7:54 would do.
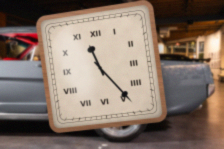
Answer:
11:24
